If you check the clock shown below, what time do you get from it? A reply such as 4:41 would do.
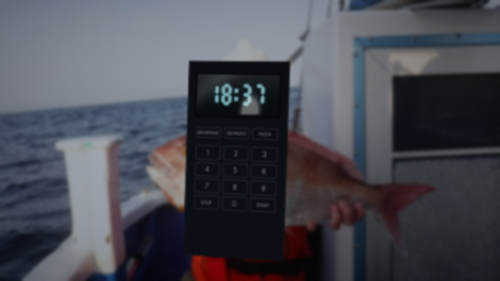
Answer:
18:37
